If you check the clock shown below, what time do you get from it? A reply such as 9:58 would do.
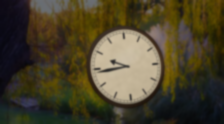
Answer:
9:44
